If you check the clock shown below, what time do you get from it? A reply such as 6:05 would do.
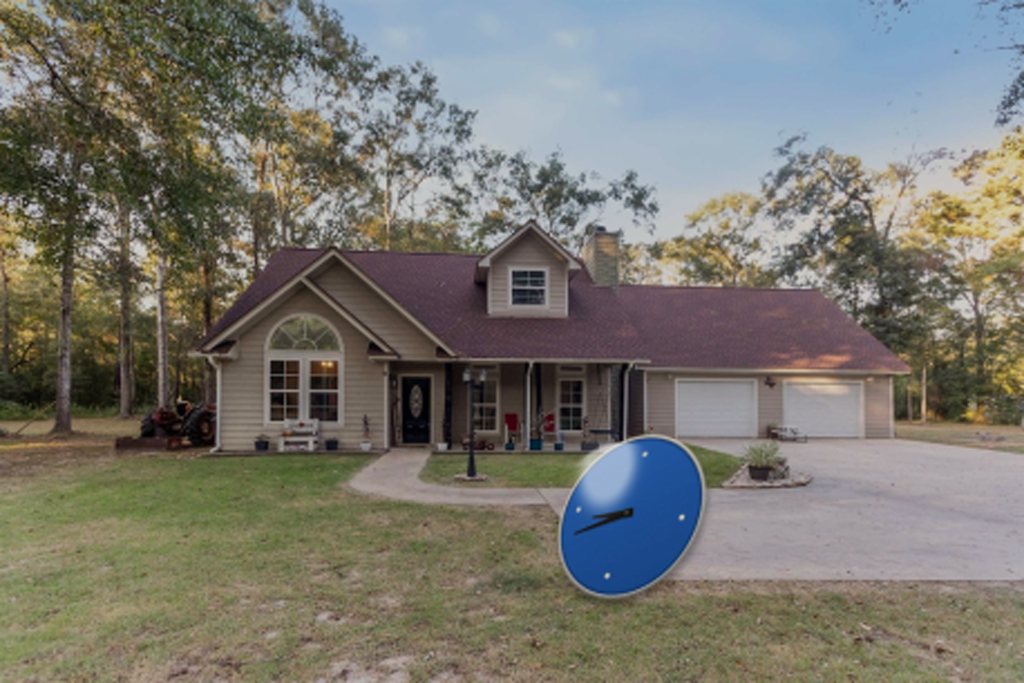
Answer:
8:41
